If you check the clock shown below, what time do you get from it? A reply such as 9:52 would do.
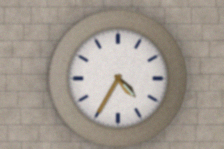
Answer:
4:35
